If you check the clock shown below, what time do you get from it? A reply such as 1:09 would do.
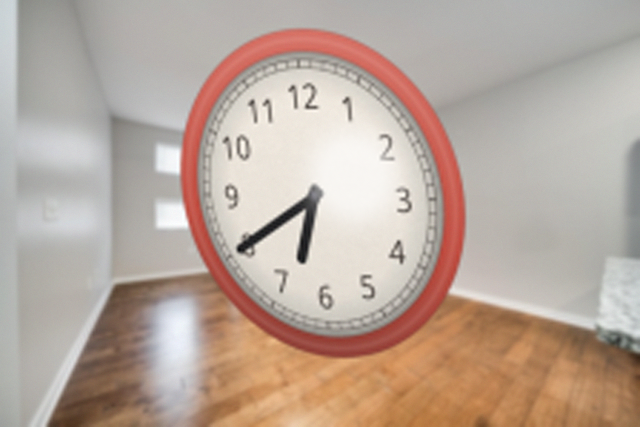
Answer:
6:40
